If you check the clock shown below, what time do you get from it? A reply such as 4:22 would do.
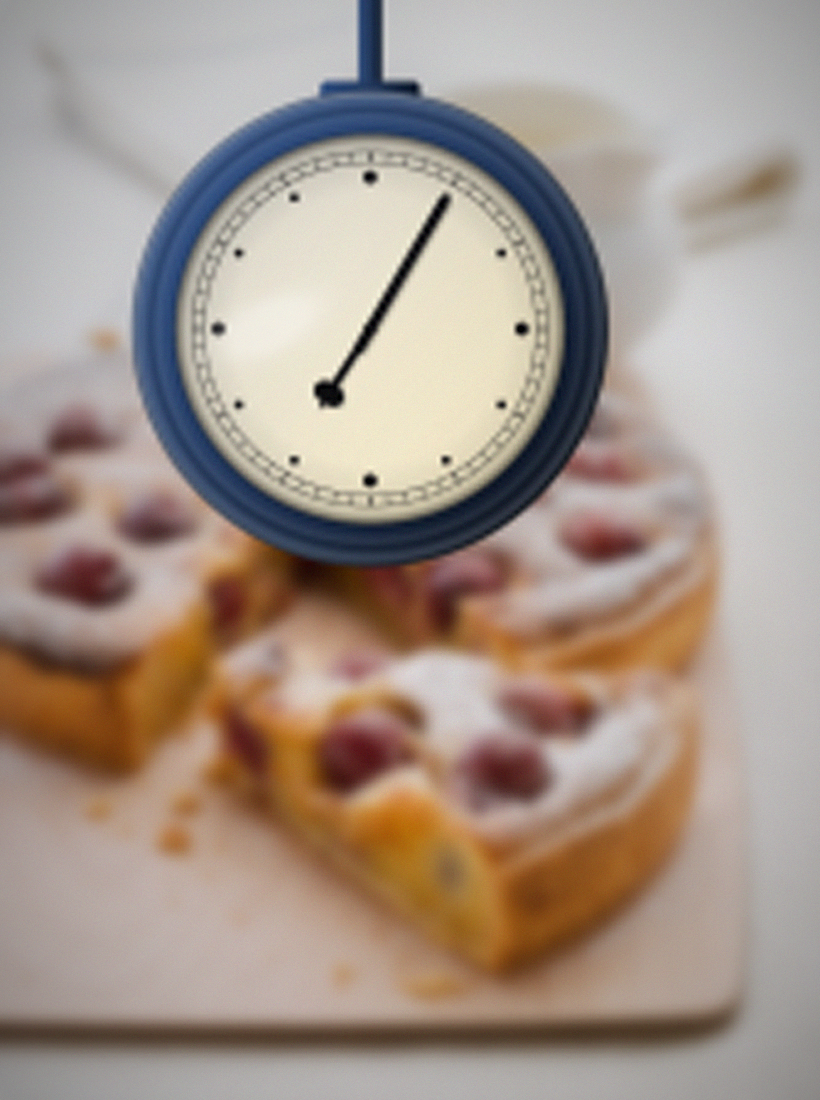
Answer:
7:05
